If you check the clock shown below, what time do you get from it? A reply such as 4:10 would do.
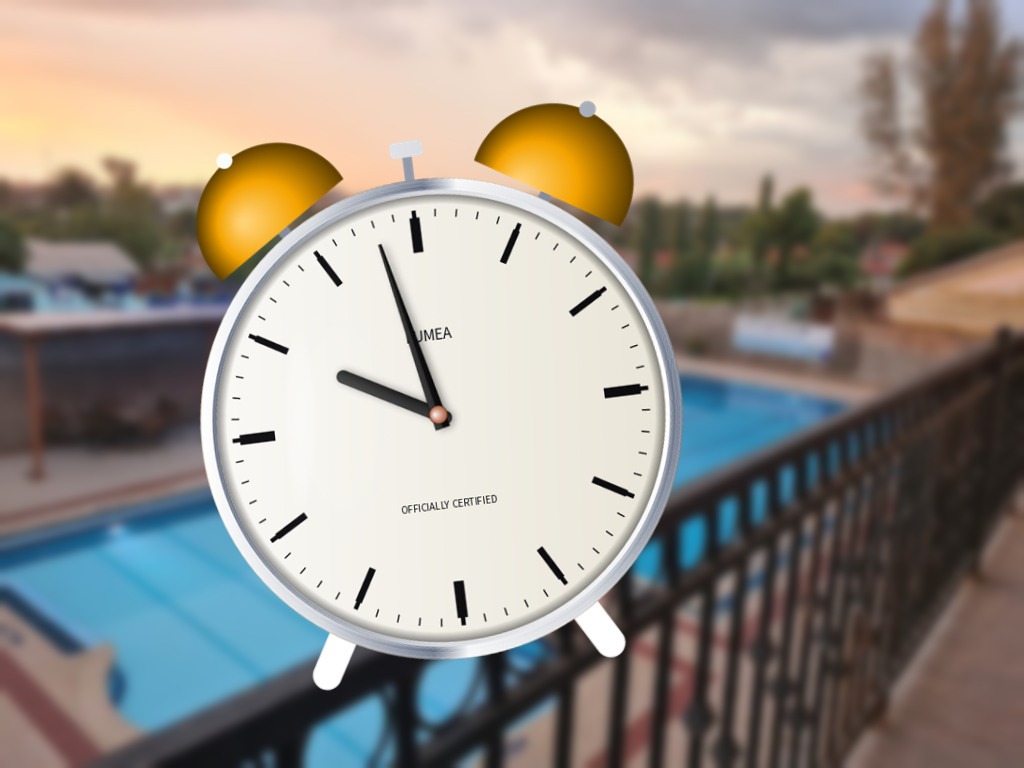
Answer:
9:58
